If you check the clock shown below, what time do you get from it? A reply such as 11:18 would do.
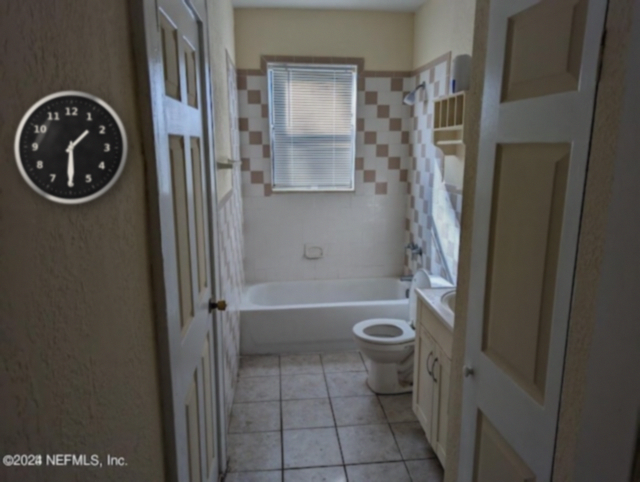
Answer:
1:30
